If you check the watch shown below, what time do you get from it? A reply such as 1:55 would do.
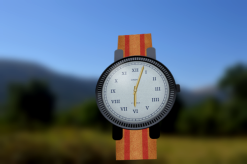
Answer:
6:03
